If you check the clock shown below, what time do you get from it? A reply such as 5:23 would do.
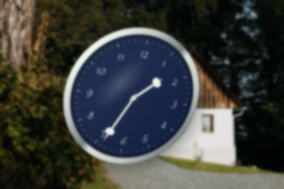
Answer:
1:34
